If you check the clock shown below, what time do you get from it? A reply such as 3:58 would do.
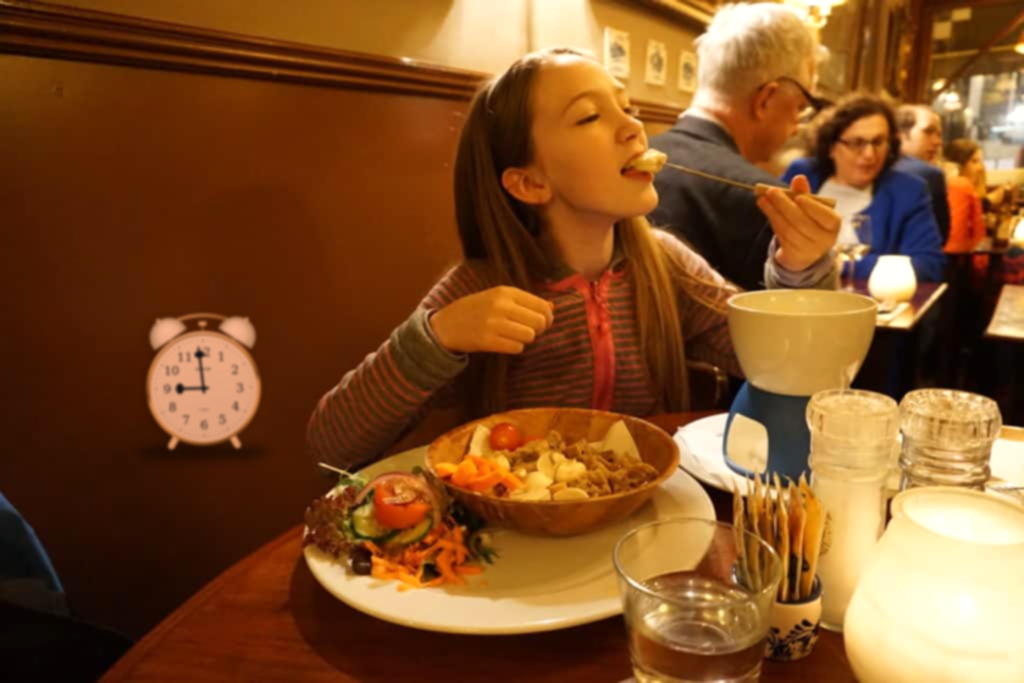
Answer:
8:59
